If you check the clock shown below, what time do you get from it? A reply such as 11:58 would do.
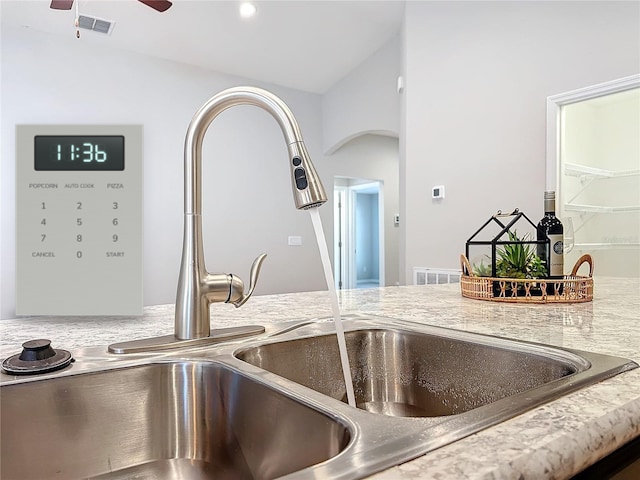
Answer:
11:36
